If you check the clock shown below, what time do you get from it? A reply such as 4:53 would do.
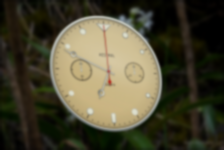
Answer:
6:49
